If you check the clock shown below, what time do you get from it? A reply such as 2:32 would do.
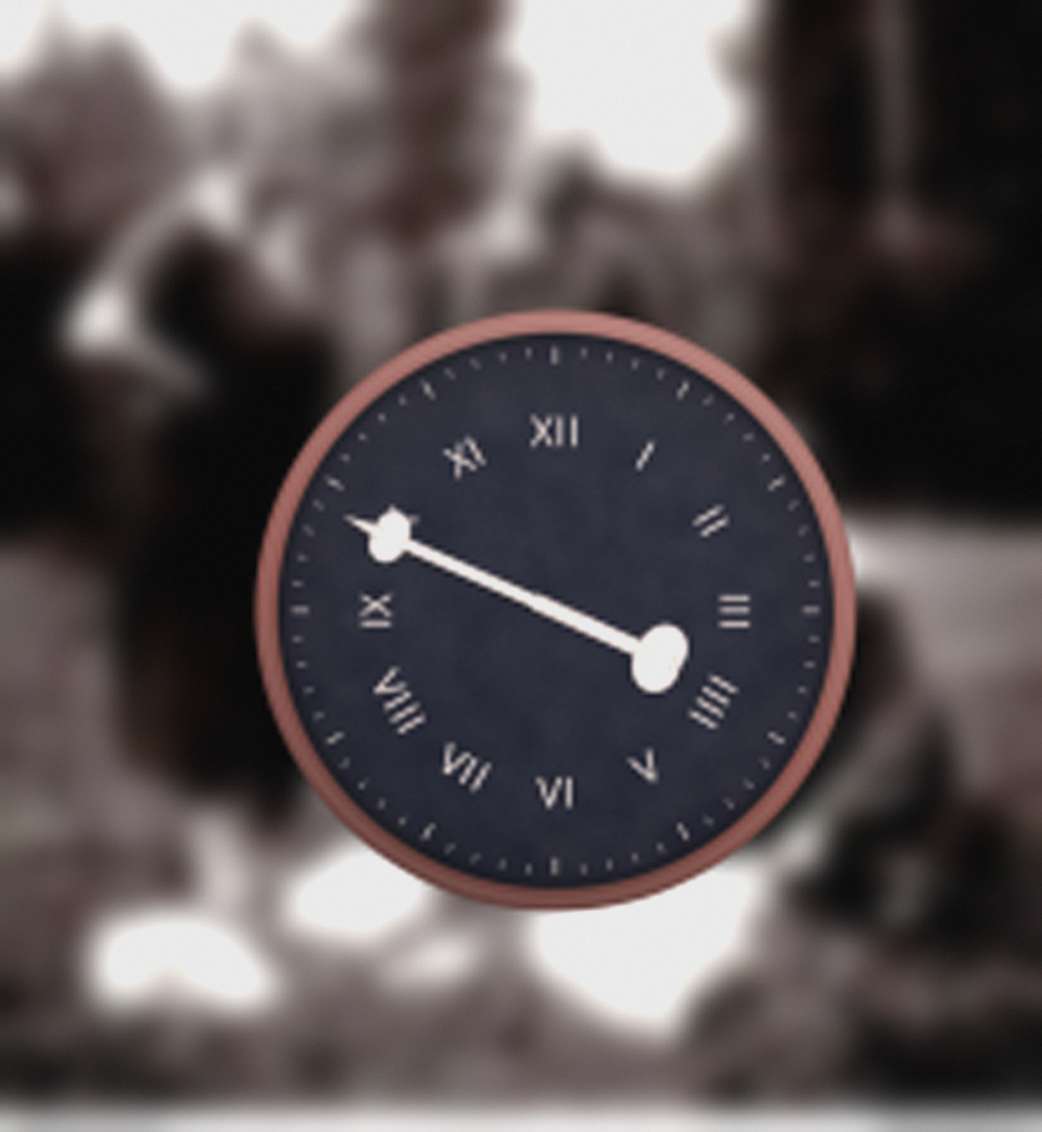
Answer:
3:49
